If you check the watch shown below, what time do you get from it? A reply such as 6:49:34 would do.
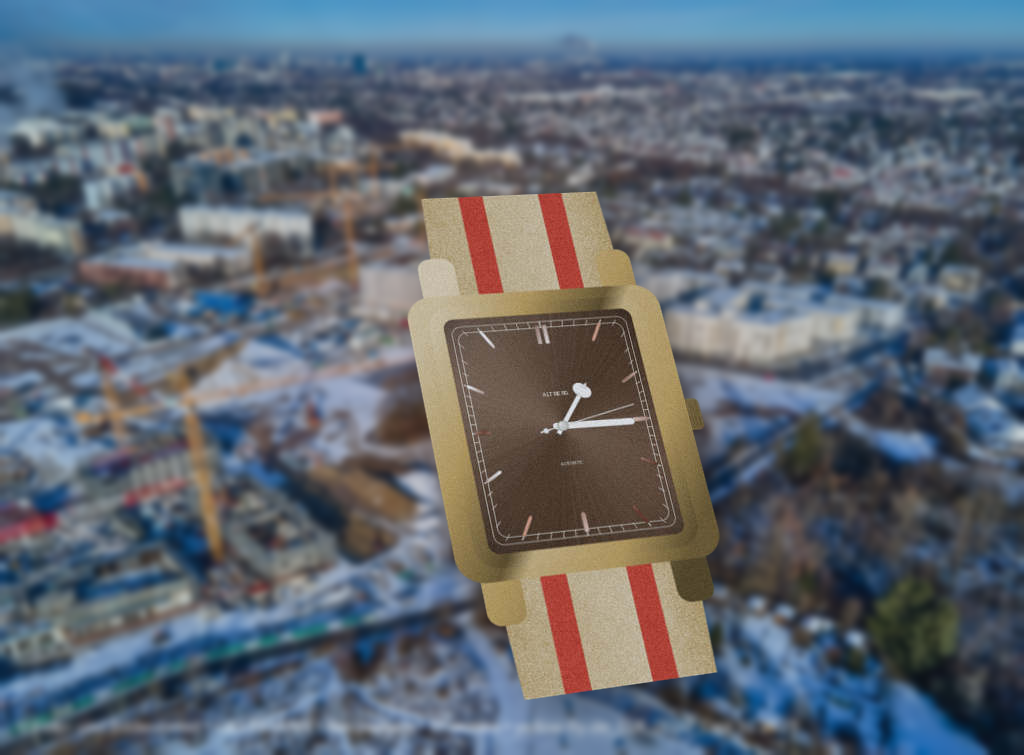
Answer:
1:15:13
